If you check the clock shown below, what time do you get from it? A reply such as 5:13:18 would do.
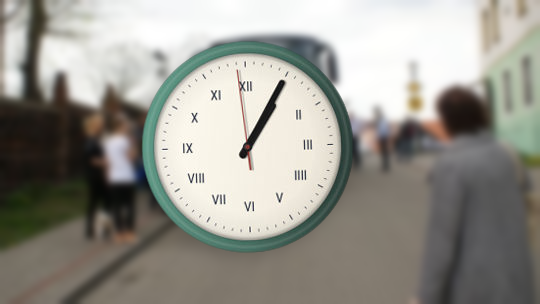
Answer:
1:04:59
